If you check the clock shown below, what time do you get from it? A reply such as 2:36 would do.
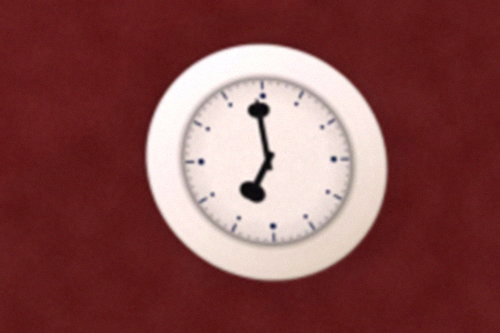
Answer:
6:59
